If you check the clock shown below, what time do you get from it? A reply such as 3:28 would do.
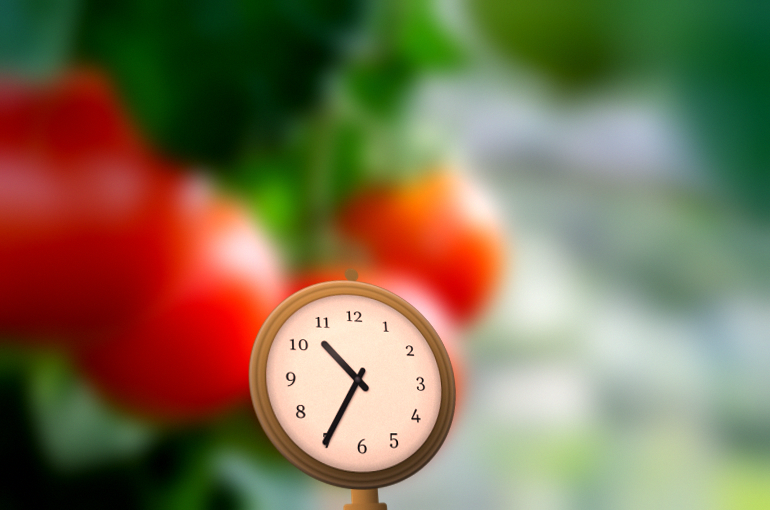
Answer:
10:35
